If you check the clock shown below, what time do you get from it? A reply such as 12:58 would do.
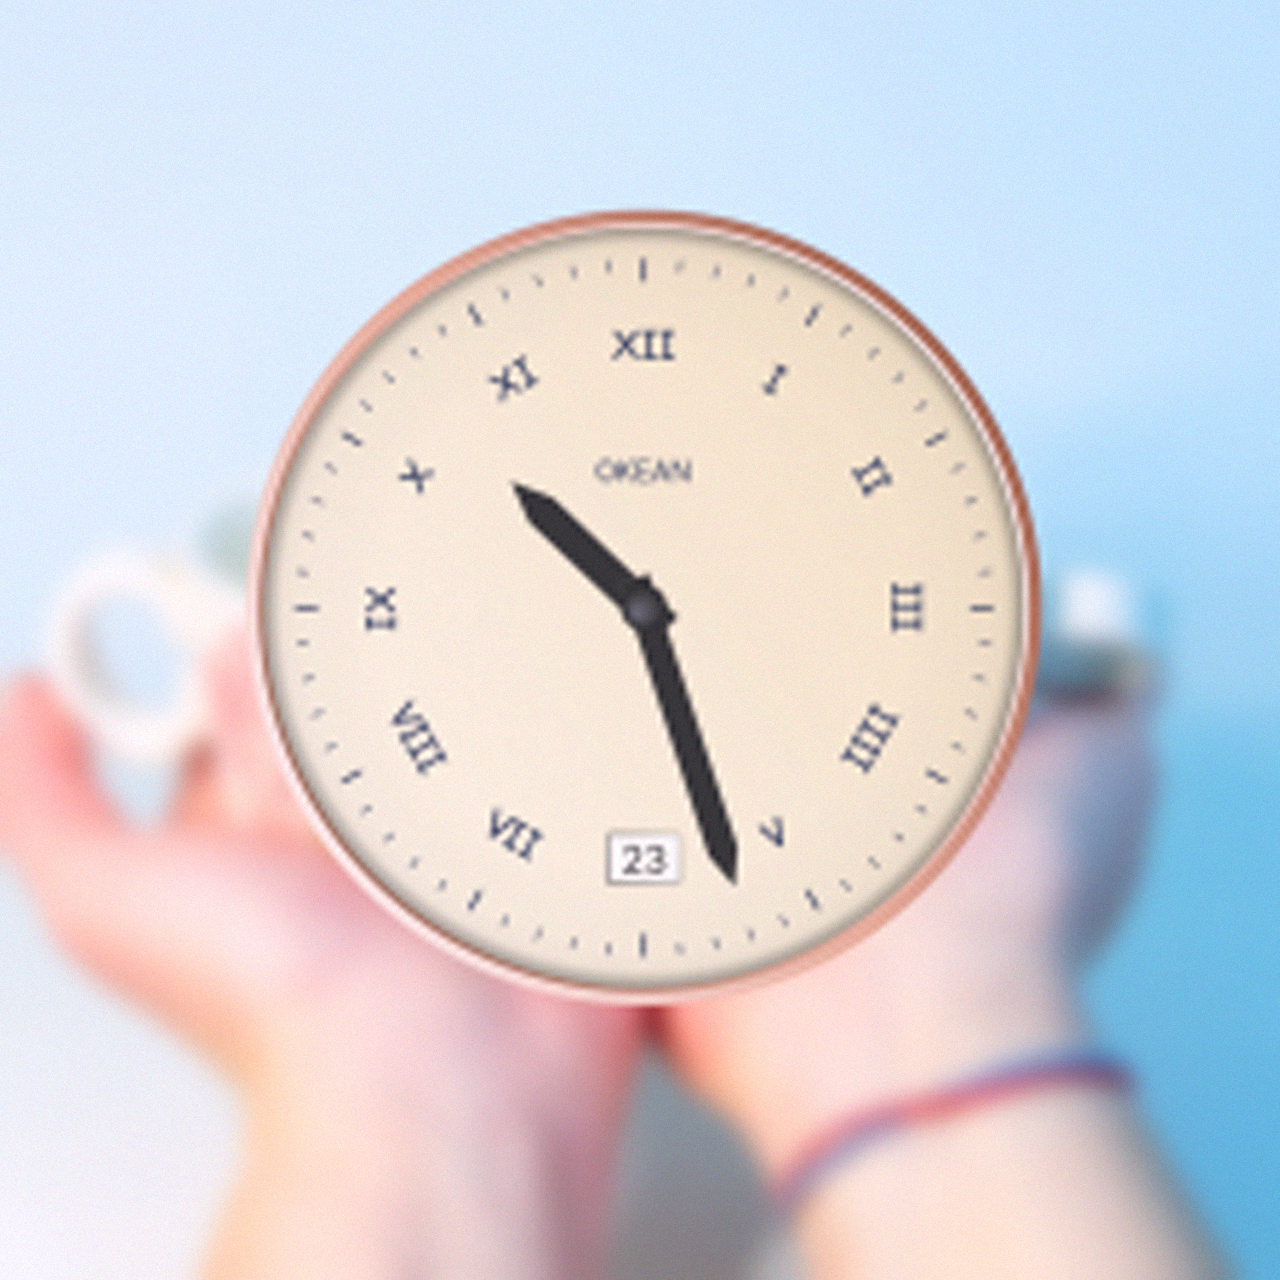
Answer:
10:27
